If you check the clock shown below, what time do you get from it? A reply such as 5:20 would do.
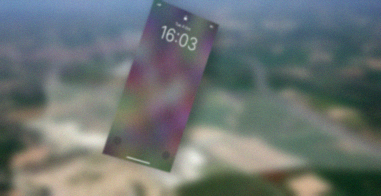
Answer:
16:03
